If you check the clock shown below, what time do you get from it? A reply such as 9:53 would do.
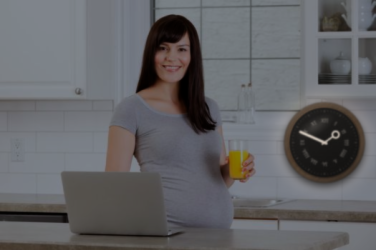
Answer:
1:49
